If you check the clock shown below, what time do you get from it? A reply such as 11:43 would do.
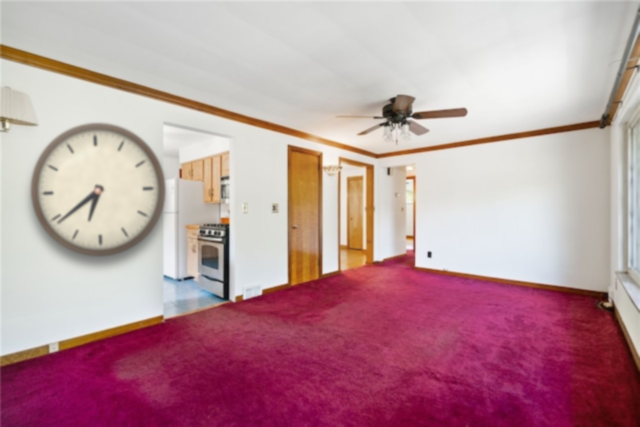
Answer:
6:39
